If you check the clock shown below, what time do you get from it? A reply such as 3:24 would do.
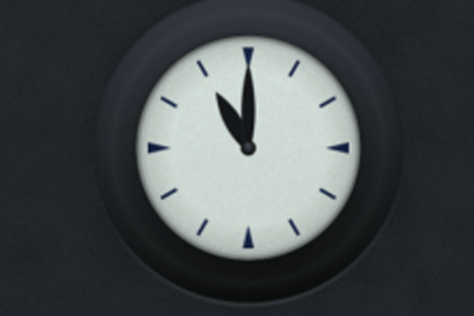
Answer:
11:00
